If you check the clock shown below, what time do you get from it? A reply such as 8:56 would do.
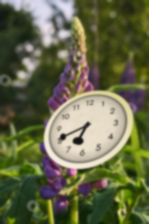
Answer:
6:41
